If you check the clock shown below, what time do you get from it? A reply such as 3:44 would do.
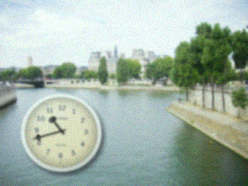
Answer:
10:42
